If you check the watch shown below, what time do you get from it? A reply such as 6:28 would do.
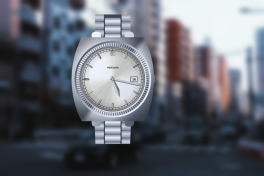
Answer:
5:17
